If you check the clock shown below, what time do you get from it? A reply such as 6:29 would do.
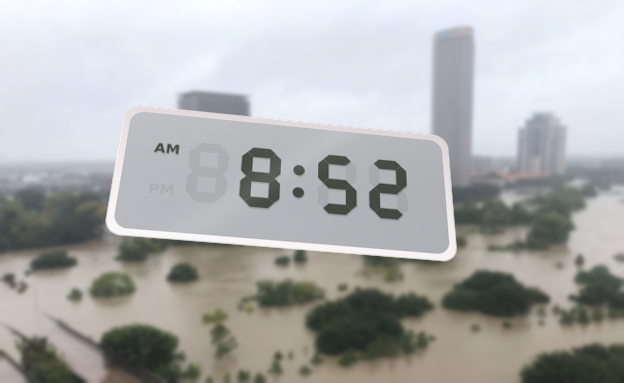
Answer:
8:52
